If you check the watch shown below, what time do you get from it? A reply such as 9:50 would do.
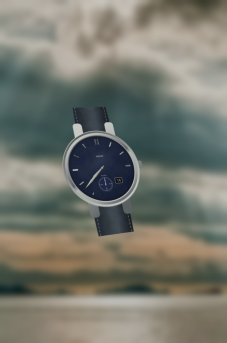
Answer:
7:38
